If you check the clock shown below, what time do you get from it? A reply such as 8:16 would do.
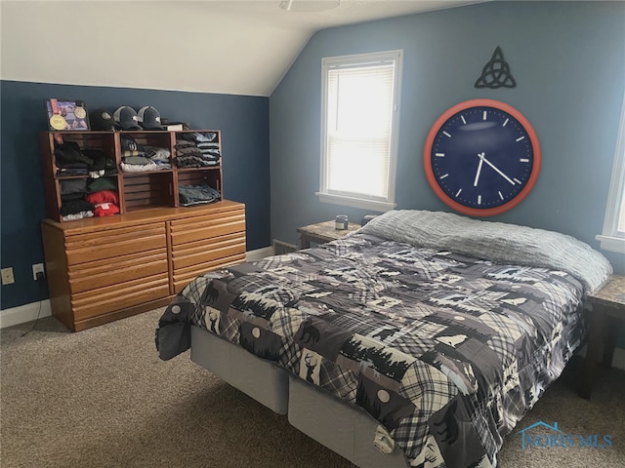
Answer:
6:21
